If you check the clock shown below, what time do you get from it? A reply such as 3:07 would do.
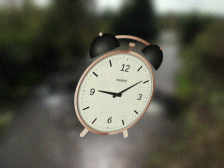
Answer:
9:09
